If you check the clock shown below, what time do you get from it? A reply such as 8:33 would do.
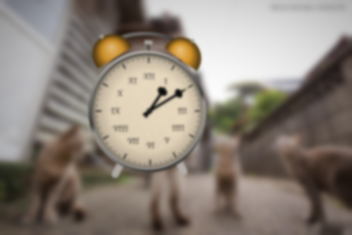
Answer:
1:10
